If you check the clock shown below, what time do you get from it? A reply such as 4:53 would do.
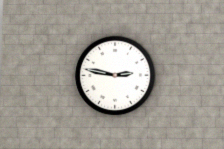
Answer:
2:47
